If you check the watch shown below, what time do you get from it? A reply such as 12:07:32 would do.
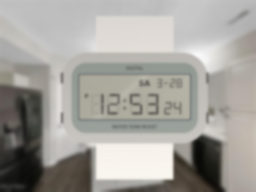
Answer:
12:53:24
